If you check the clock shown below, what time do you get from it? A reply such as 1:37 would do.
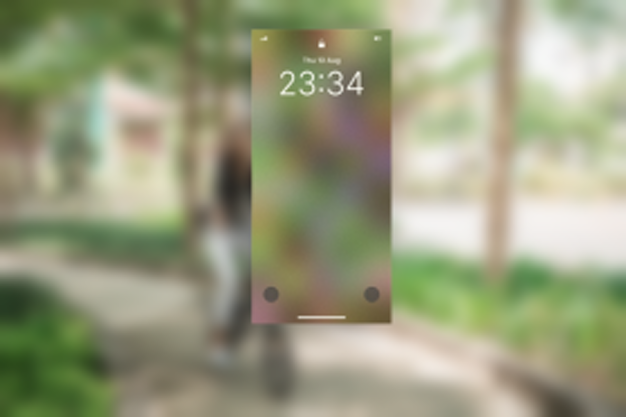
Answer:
23:34
